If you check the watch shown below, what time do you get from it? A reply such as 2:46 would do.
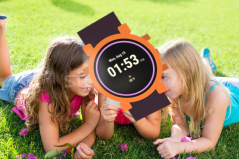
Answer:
1:53
